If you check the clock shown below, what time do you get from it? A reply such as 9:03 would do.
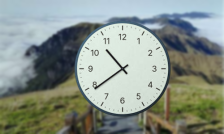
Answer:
10:39
